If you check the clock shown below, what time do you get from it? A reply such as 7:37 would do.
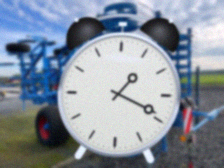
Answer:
1:19
